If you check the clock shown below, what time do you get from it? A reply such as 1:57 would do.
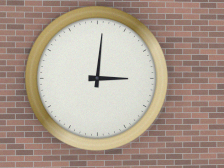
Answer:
3:01
